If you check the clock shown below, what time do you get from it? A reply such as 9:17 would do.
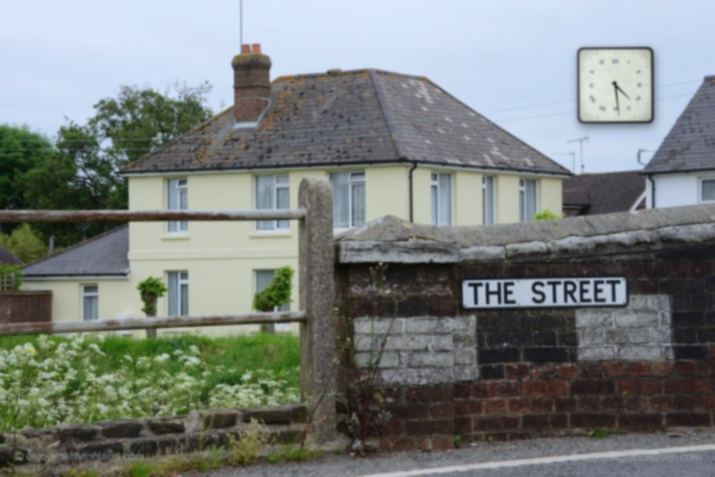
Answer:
4:29
